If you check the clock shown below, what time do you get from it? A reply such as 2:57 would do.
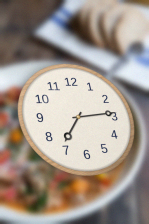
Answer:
7:14
